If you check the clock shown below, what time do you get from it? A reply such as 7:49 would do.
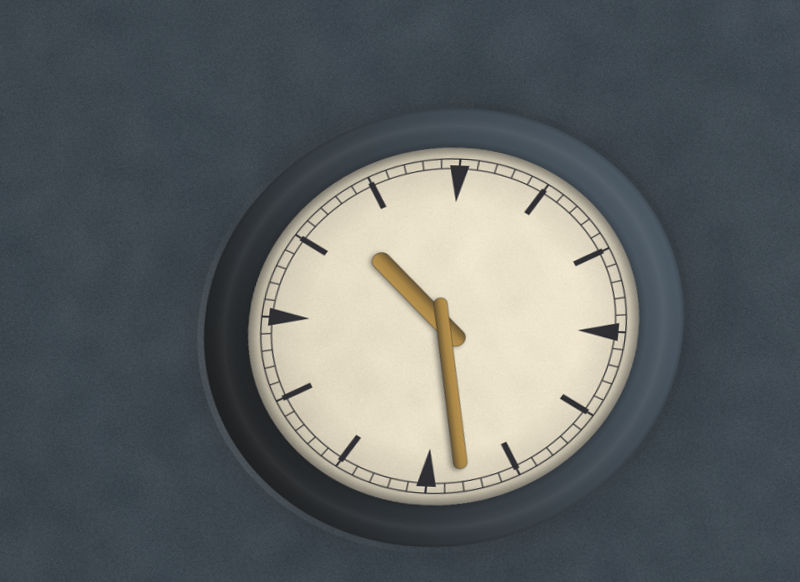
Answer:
10:28
